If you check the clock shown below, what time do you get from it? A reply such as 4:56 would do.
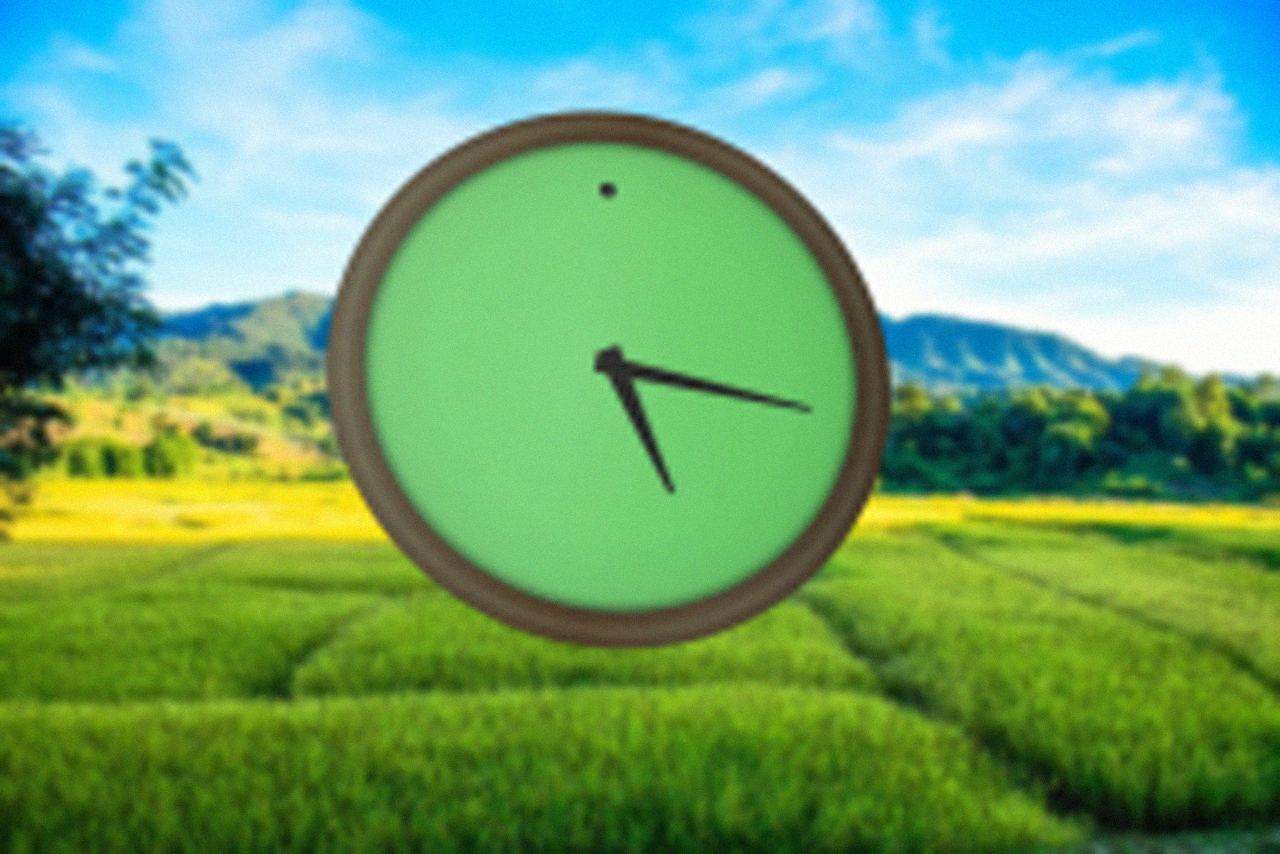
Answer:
5:17
